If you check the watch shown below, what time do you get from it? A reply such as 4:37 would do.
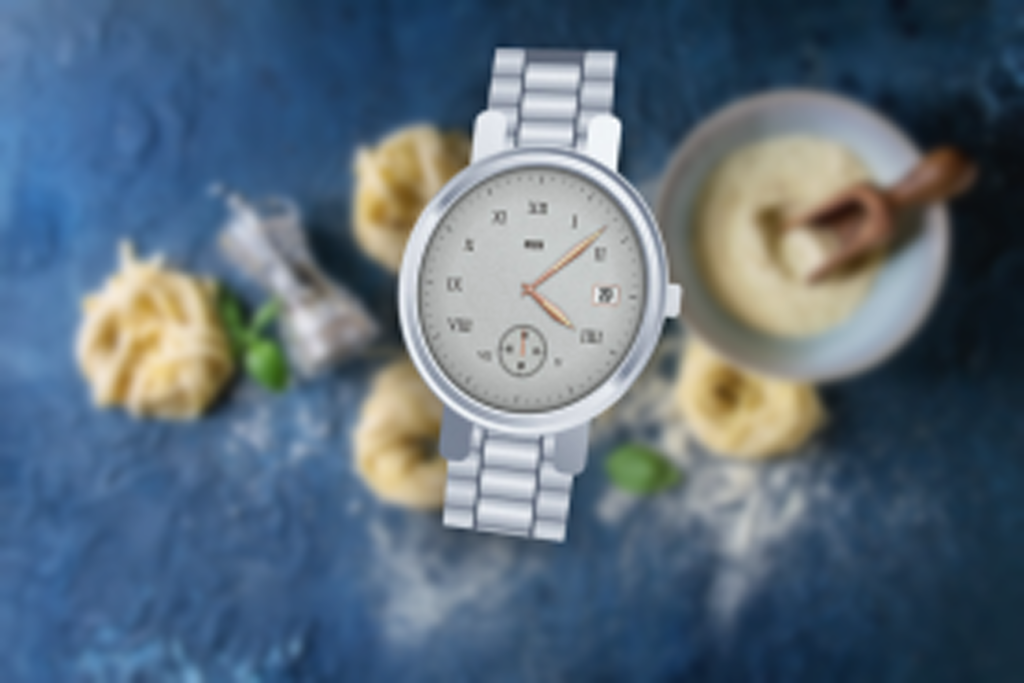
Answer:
4:08
